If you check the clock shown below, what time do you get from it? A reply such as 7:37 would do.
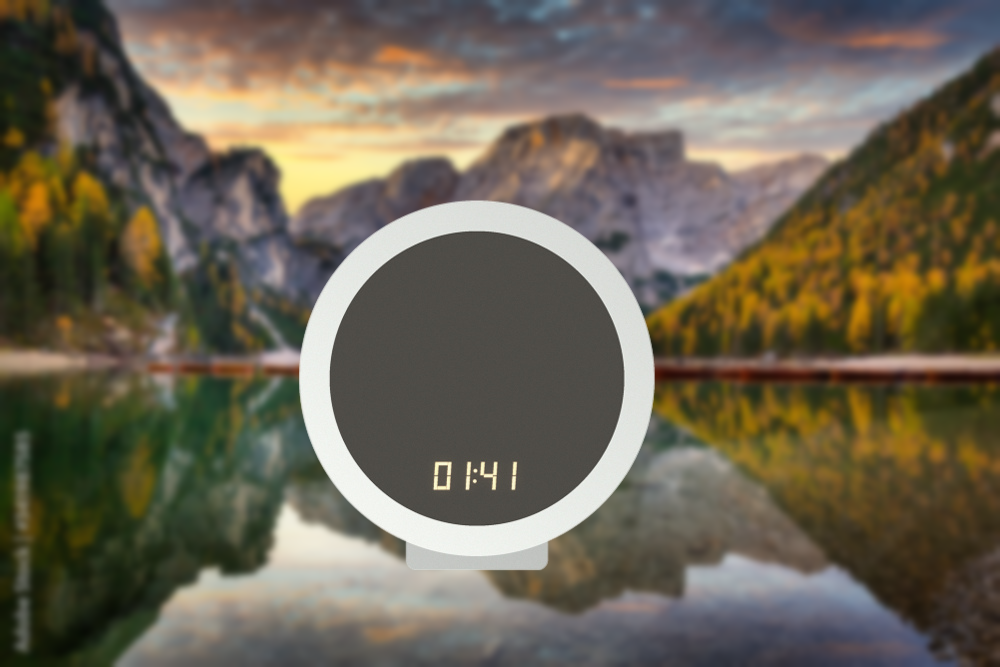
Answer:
1:41
